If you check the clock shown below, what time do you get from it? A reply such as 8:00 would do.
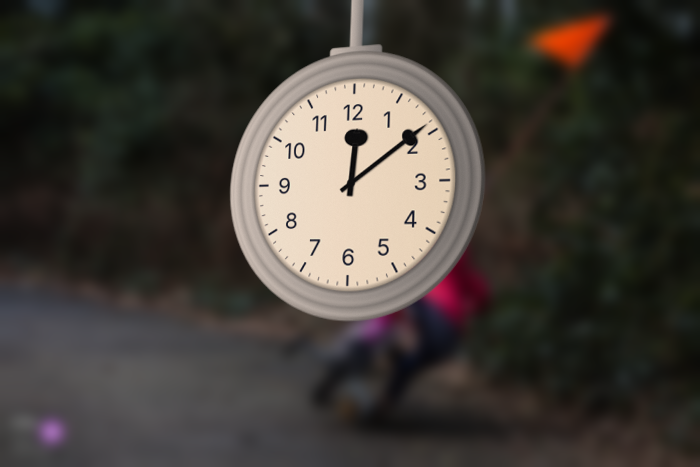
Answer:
12:09
